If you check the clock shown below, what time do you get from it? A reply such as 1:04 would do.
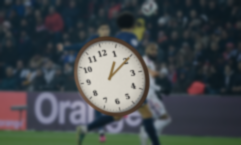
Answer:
1:10
